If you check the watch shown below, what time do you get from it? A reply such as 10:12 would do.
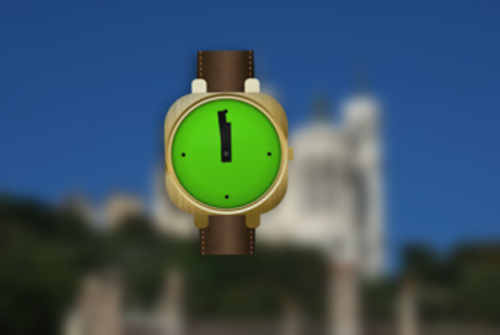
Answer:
11:59
